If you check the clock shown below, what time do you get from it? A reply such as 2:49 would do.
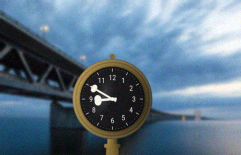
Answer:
8:50
